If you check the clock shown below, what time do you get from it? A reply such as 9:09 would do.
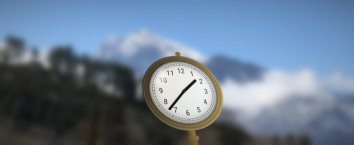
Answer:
1:37
